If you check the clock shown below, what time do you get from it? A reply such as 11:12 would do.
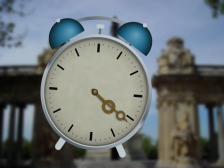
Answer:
4:21
